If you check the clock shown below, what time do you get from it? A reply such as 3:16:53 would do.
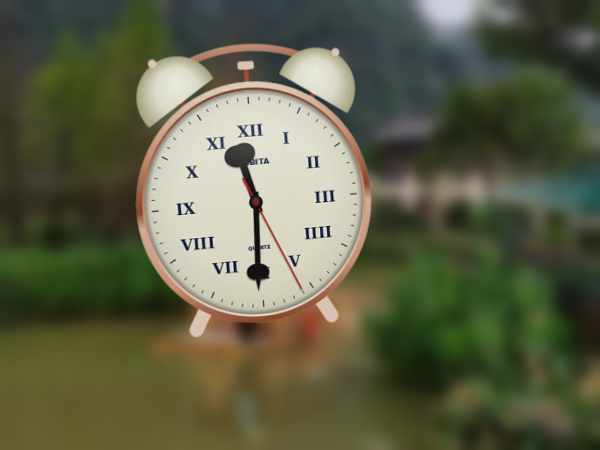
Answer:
11:30:26
